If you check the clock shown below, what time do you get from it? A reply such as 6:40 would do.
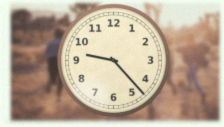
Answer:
9:23
